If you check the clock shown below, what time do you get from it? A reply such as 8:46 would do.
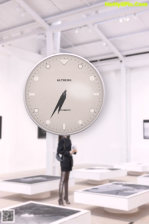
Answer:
6:35
